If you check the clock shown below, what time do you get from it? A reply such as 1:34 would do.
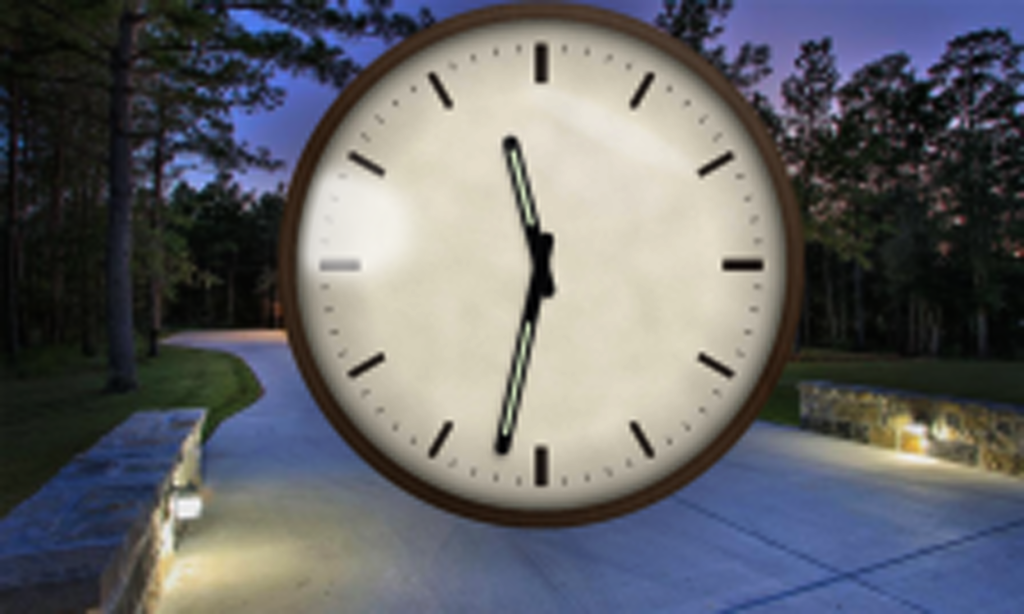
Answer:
11:32
